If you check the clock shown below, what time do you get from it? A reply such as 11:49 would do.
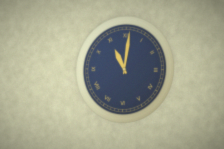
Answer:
11:01
